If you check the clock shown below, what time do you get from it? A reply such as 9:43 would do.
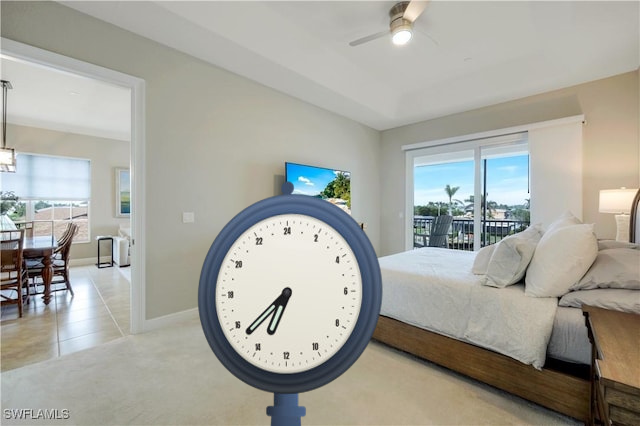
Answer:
13:38
